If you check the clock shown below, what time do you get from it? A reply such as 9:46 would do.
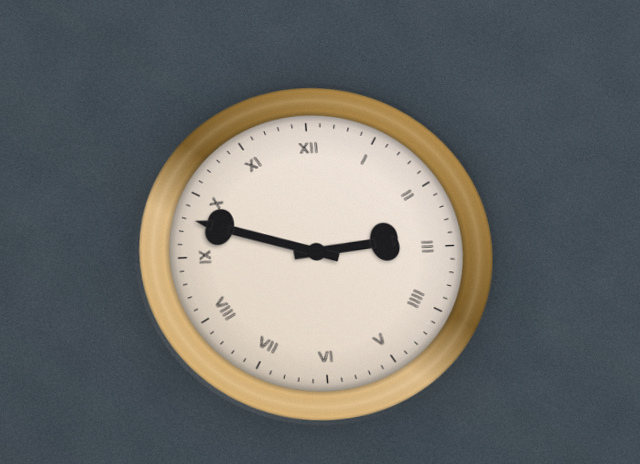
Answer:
2:48
